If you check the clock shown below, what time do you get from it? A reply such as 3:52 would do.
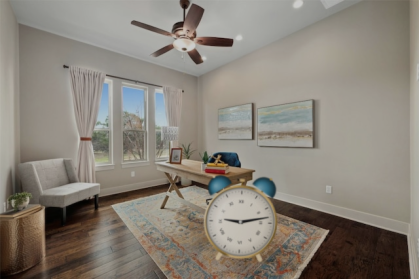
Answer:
9:13
